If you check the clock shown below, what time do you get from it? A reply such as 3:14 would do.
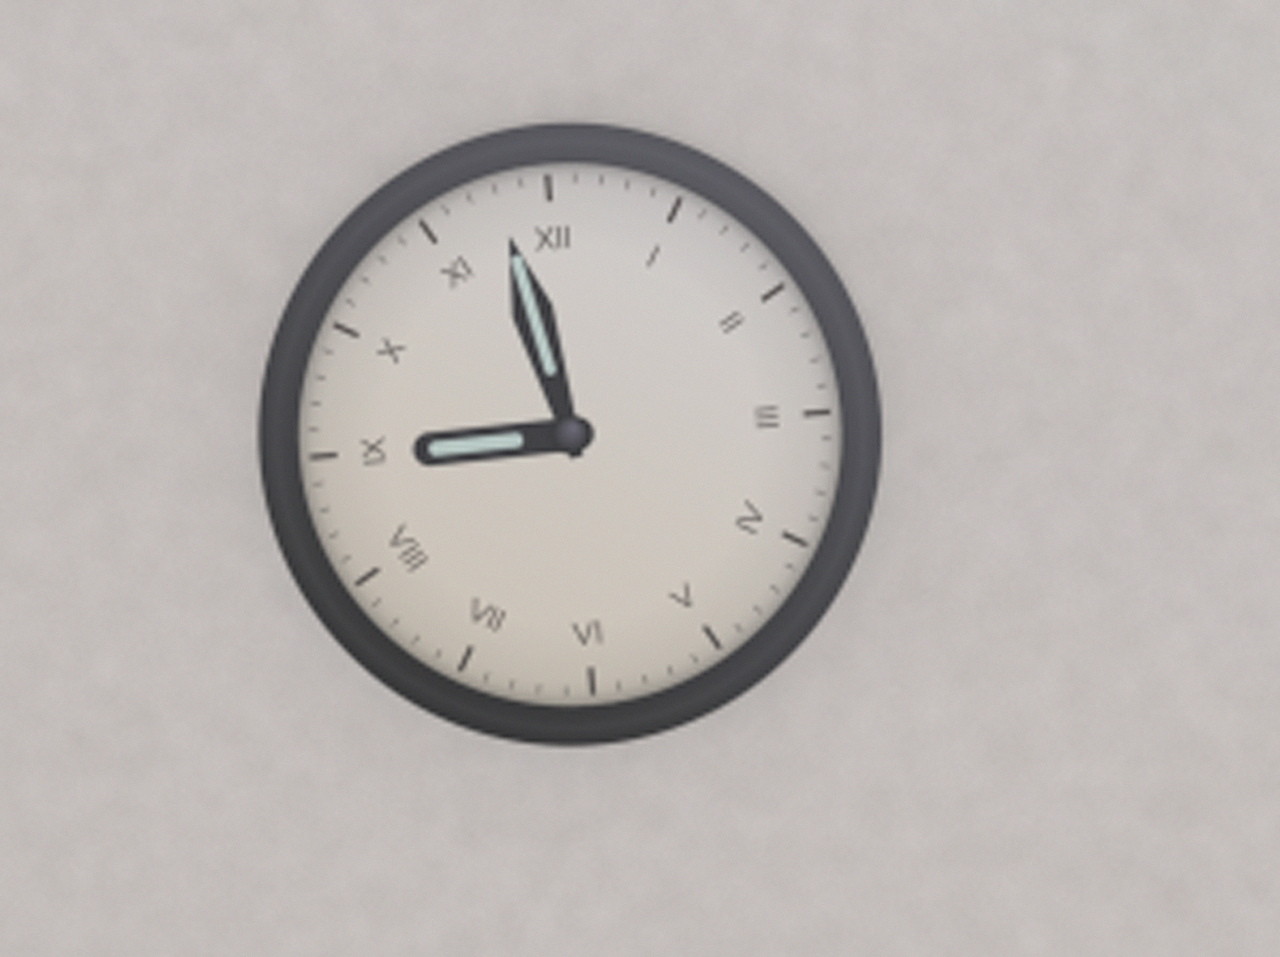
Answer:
8:58
